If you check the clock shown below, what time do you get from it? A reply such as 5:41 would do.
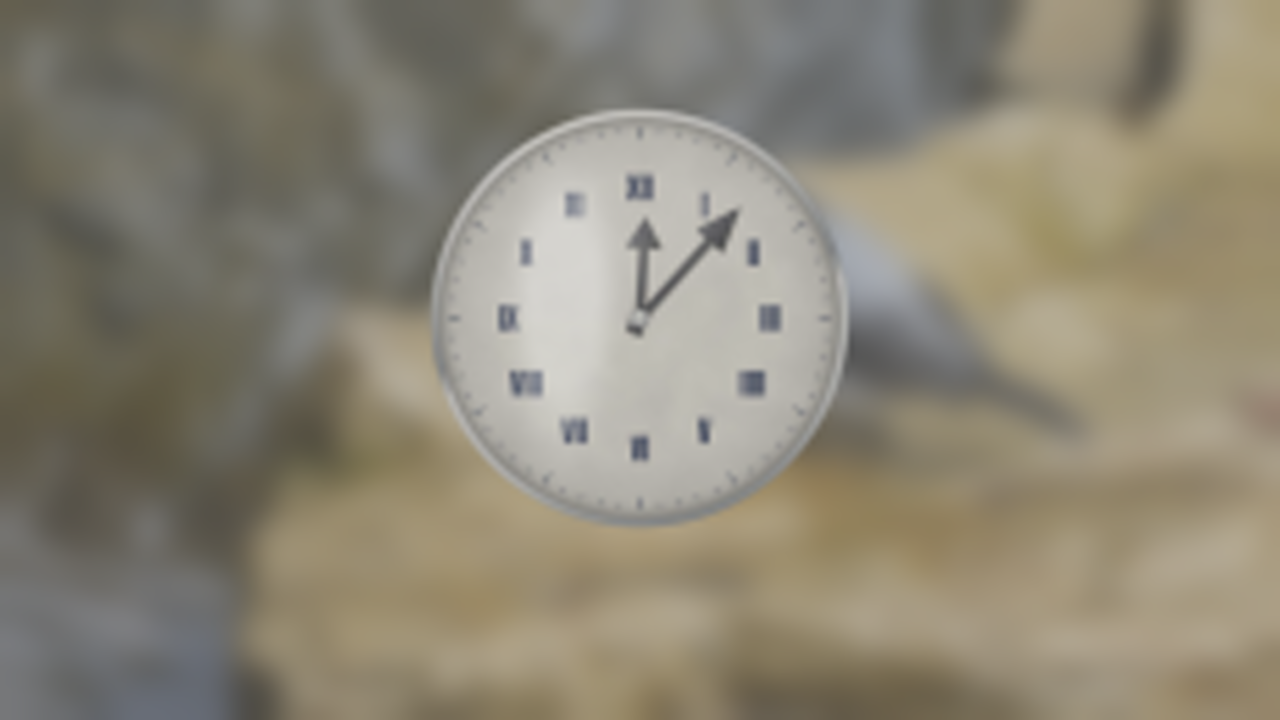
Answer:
12:07
